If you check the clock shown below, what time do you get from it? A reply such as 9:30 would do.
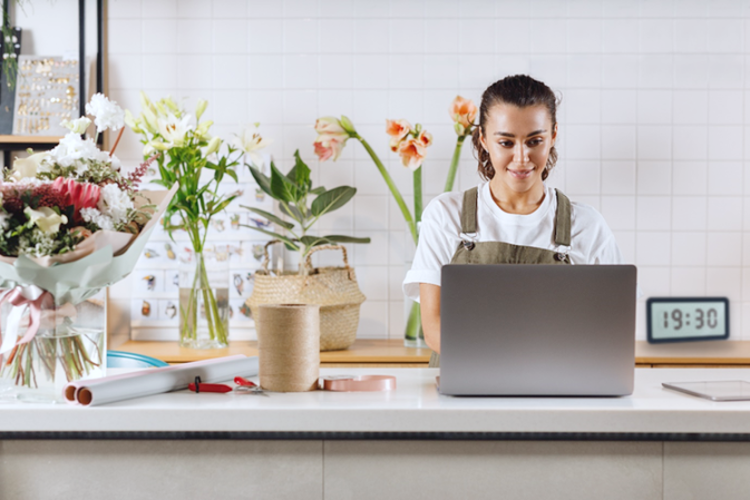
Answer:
19:30
